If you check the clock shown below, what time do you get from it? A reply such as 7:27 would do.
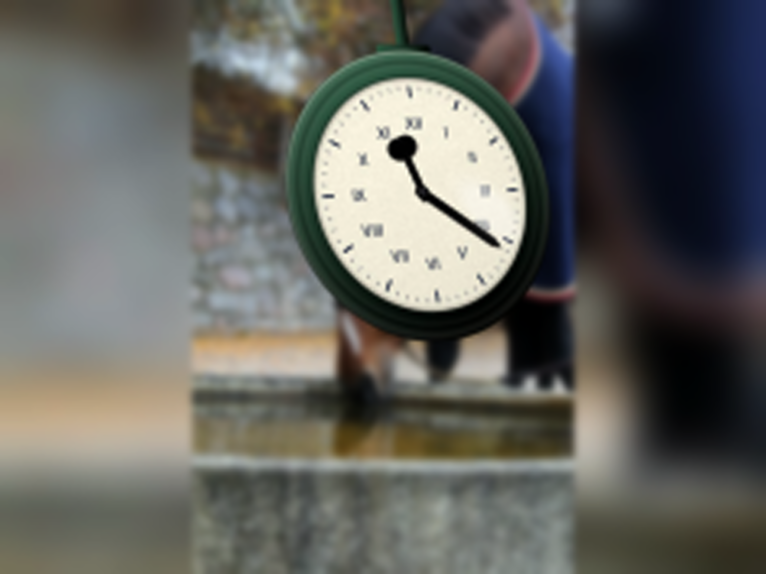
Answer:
11:21
